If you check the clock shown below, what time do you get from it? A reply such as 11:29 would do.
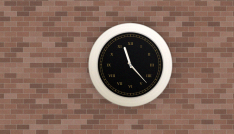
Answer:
11:23
